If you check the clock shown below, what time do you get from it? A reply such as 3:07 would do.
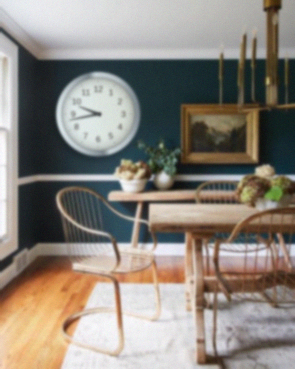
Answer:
9:43
